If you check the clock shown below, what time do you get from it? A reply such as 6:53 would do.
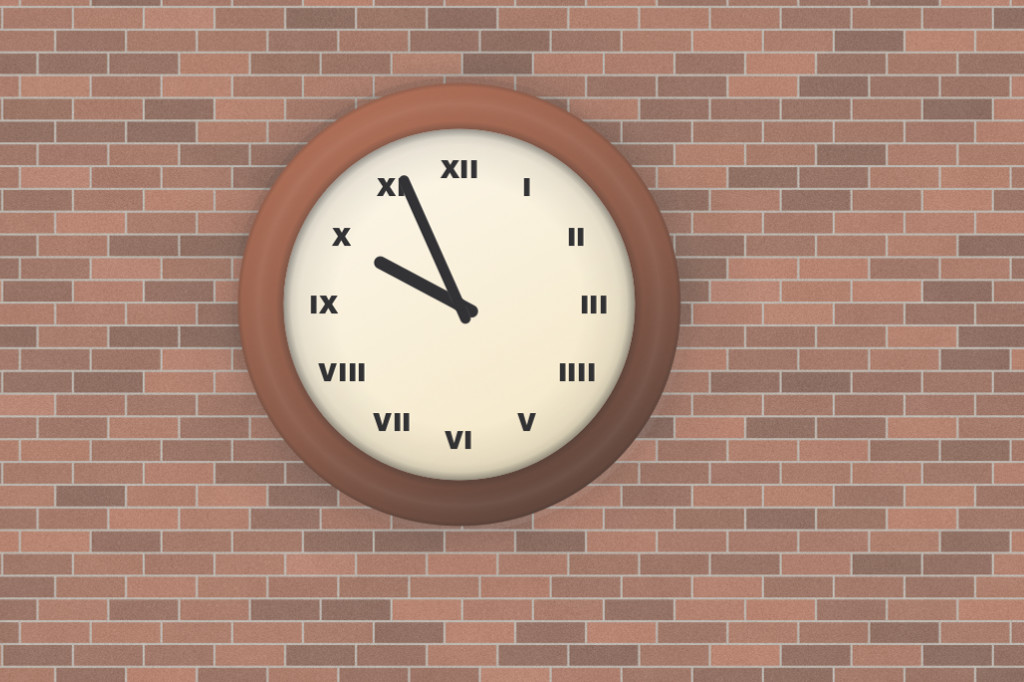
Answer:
9:56
